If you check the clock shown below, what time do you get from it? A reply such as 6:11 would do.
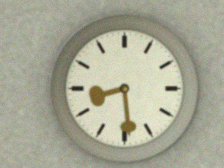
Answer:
8:29
